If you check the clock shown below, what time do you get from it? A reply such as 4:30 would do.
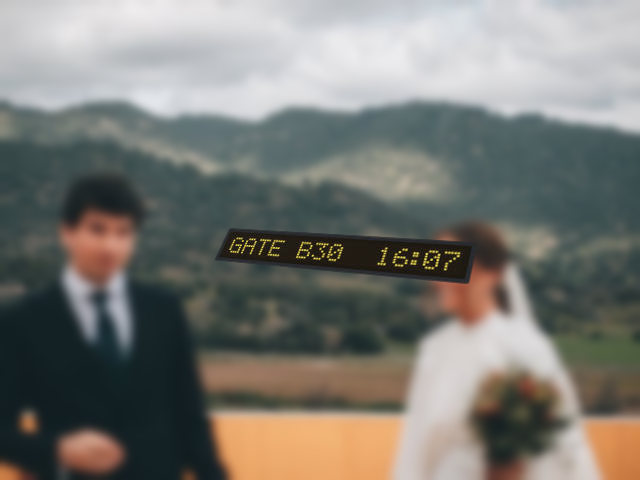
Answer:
16:07
